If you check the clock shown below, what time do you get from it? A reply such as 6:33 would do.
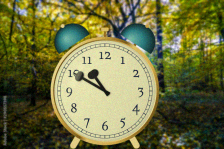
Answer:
10:50
